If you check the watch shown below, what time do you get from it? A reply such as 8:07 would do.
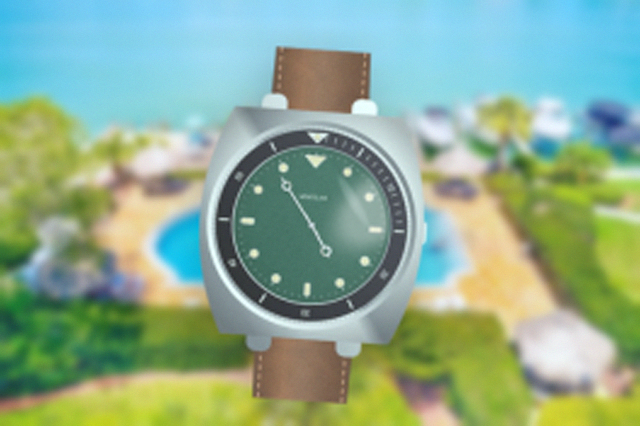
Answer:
4:54
